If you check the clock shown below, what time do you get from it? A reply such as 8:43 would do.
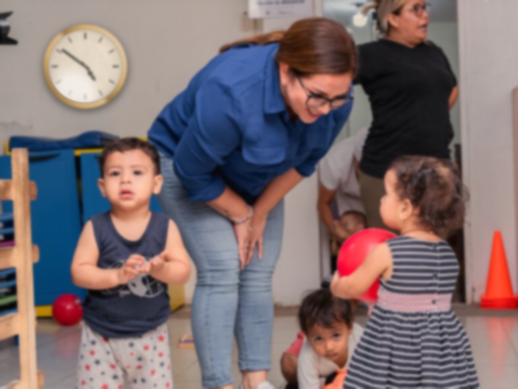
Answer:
4:51
